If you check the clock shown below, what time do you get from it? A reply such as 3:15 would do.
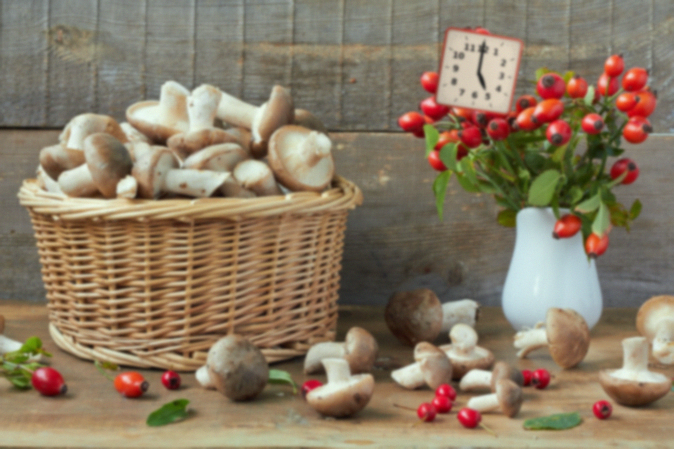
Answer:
5:00
